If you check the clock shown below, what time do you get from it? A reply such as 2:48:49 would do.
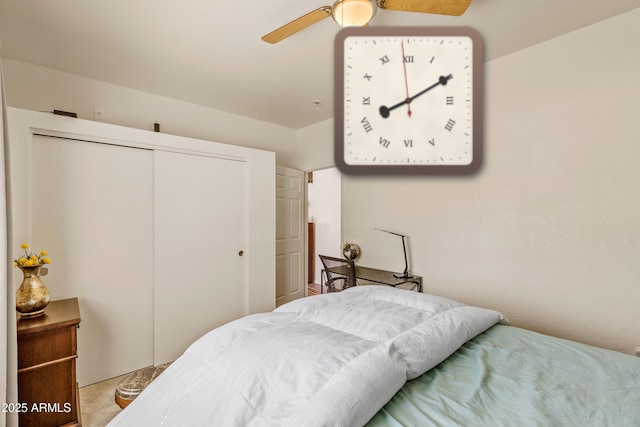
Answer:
8:09:59
